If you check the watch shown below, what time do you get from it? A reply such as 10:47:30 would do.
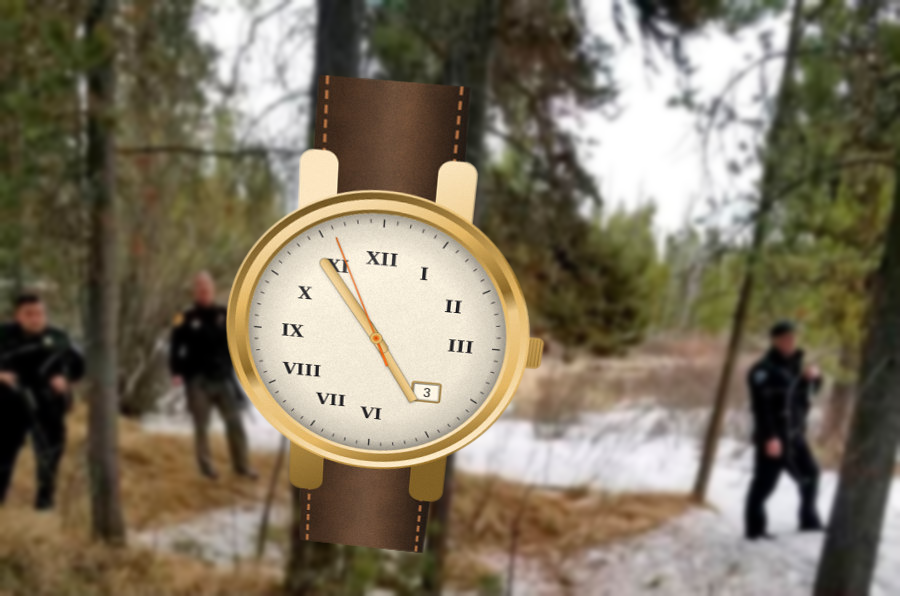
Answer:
4:53:56
